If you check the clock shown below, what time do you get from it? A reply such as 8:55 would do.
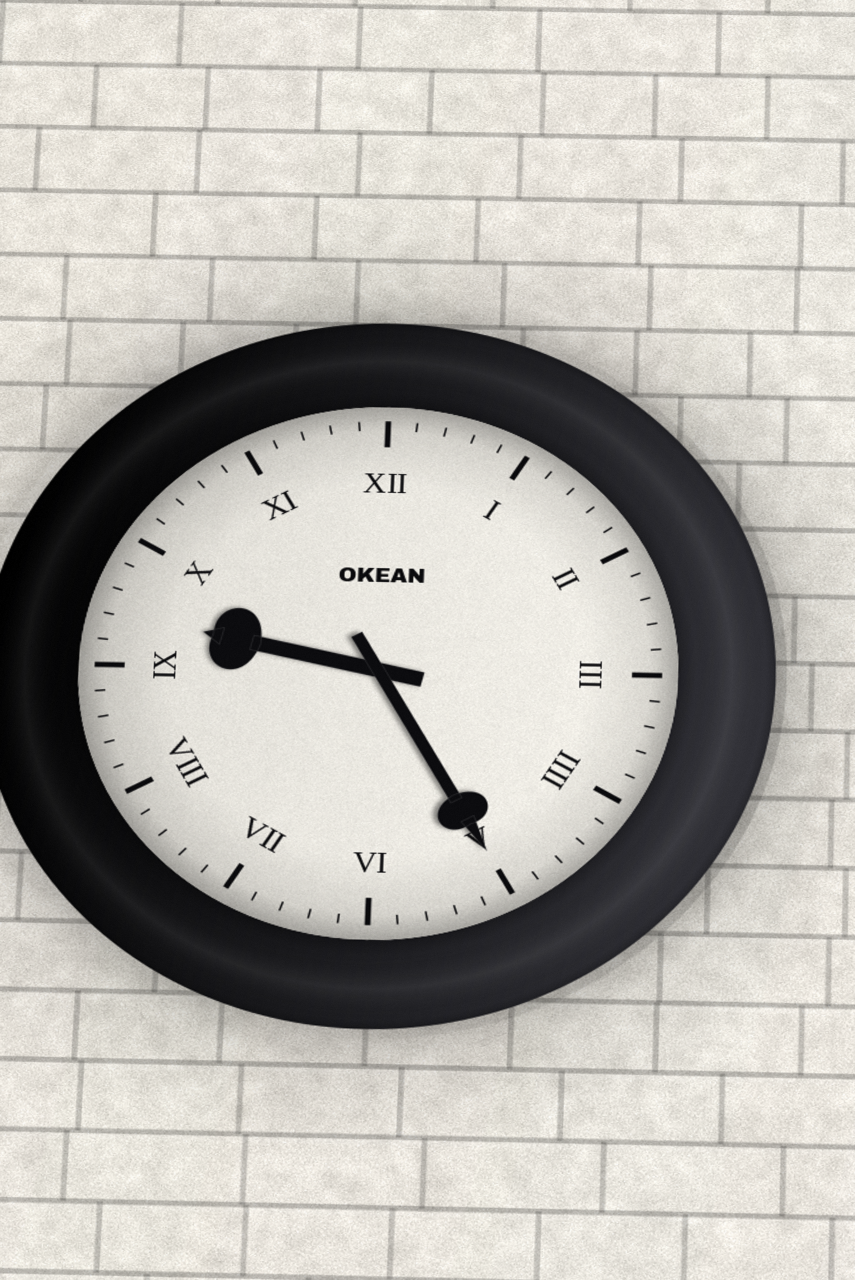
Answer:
9:25
